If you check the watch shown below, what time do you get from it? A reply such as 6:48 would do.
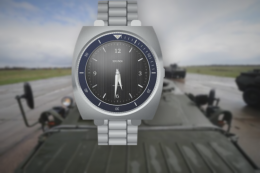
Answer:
5:31
